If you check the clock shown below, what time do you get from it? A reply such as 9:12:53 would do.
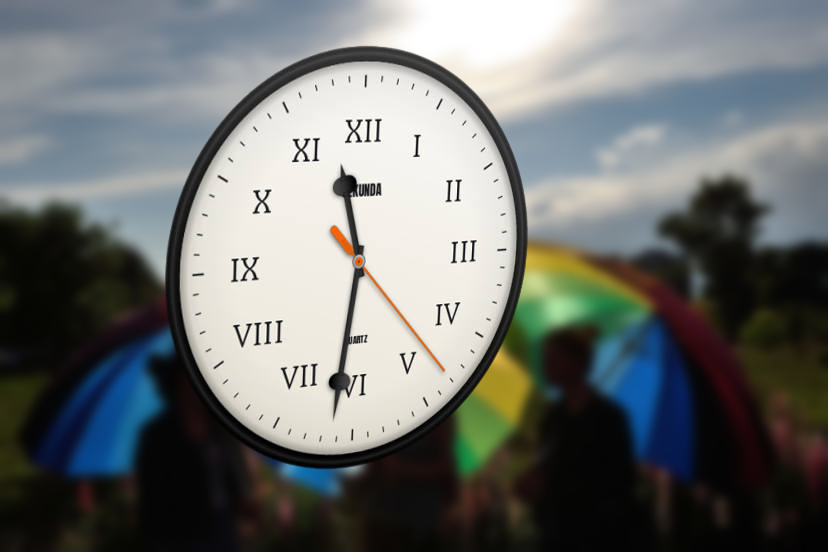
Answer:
11:31:23
